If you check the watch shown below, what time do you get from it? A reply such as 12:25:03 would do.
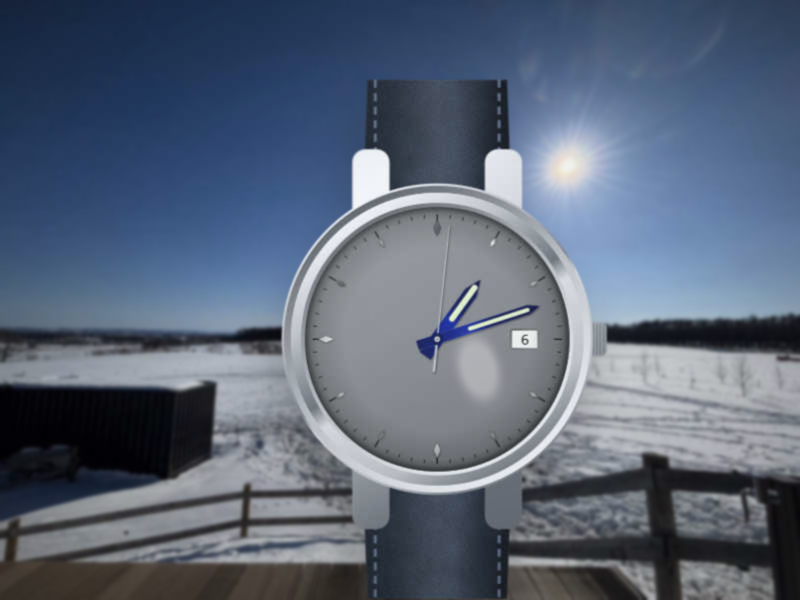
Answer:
1:12:01
